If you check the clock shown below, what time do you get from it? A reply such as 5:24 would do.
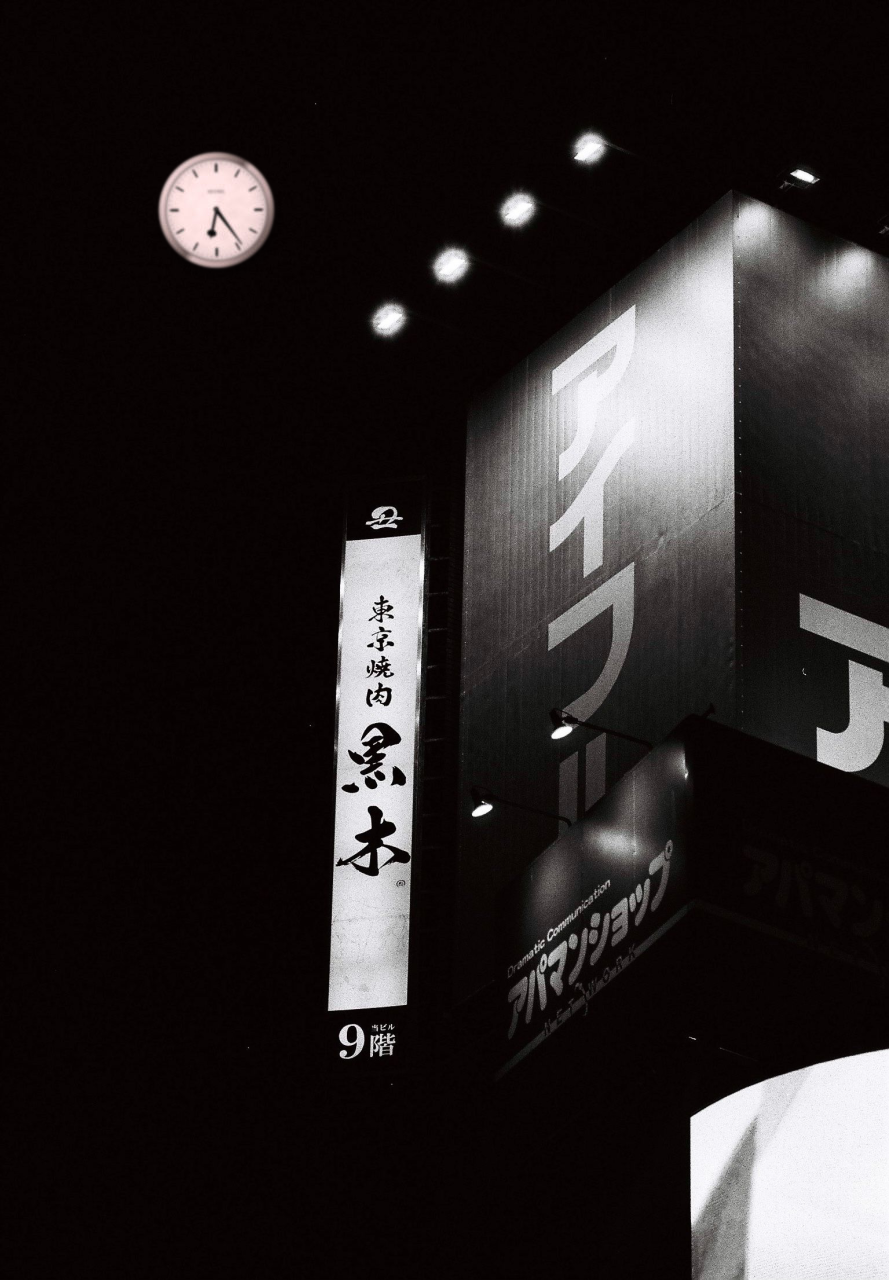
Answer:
6:24
